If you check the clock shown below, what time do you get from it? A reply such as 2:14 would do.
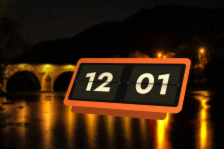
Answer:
12:01
